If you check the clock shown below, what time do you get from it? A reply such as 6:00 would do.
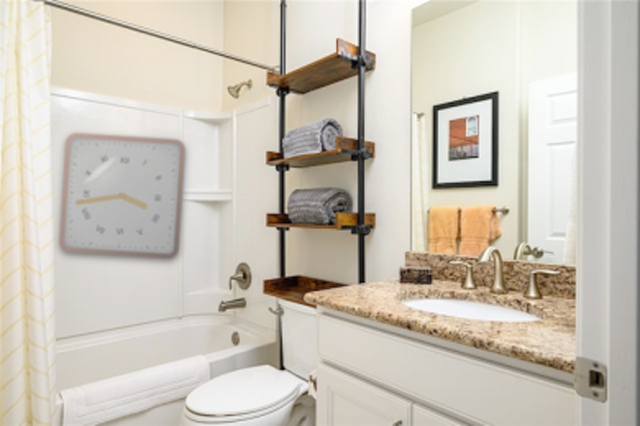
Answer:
3:43
